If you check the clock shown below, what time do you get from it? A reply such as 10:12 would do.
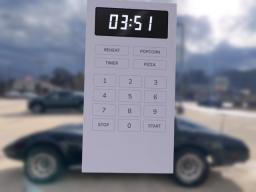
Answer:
3:51
